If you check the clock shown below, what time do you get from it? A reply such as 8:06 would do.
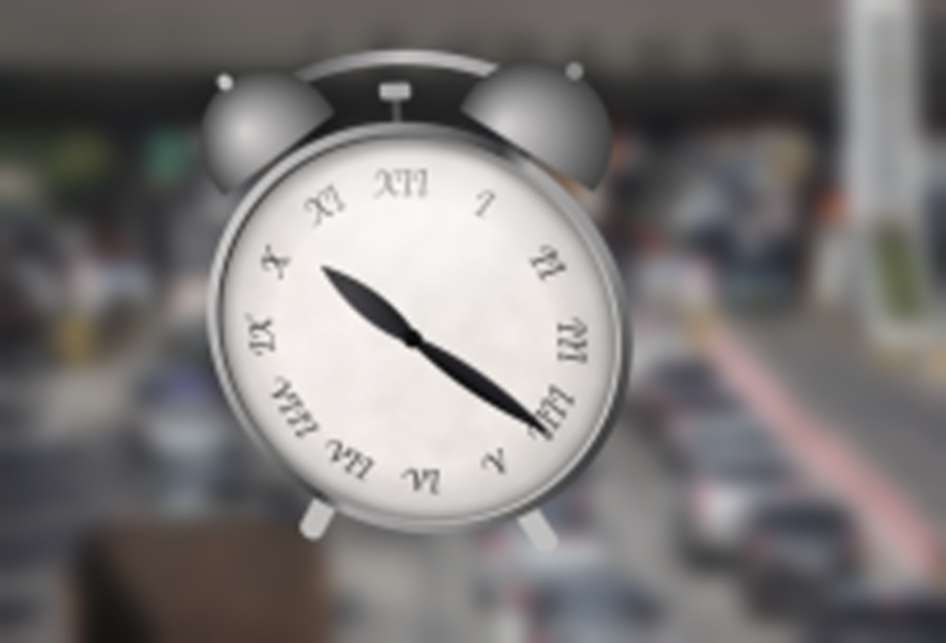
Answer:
10:21
